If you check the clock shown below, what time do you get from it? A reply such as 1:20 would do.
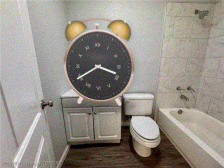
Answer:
3:40
